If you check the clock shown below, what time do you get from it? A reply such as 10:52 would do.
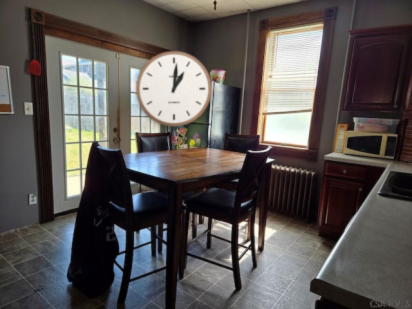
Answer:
1:01
